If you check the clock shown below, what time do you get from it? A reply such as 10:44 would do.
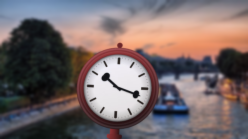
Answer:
10:18
